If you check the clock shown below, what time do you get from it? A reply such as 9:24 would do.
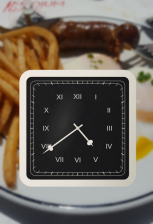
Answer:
4:39
